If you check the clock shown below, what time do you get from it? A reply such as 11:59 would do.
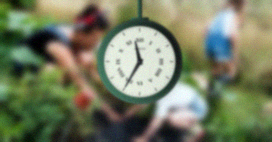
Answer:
11:35
